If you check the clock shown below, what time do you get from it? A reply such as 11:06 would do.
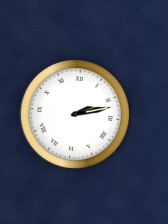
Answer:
2:12
